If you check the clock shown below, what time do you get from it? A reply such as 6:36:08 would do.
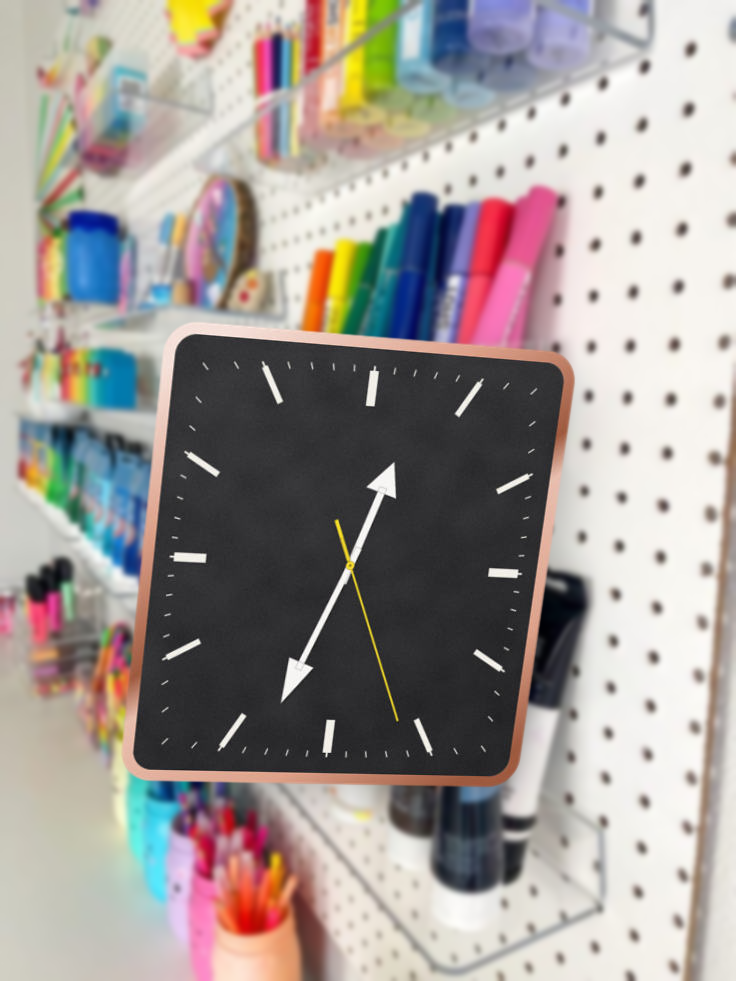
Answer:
12:33:26
